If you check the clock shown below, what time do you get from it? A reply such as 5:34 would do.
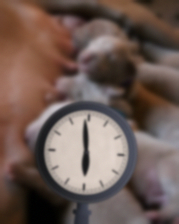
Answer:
5:59
